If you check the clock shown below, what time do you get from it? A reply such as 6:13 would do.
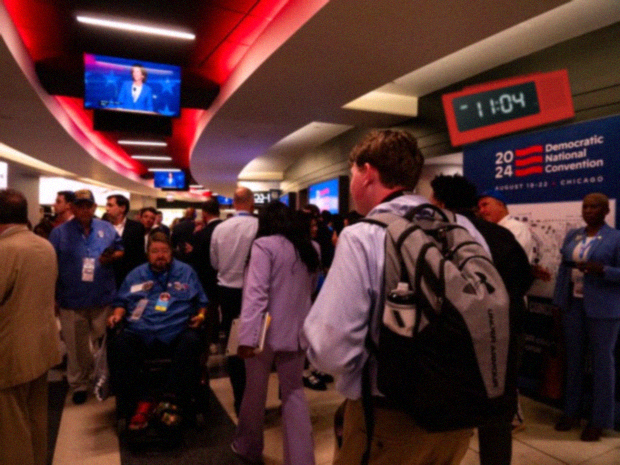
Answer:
11:04
